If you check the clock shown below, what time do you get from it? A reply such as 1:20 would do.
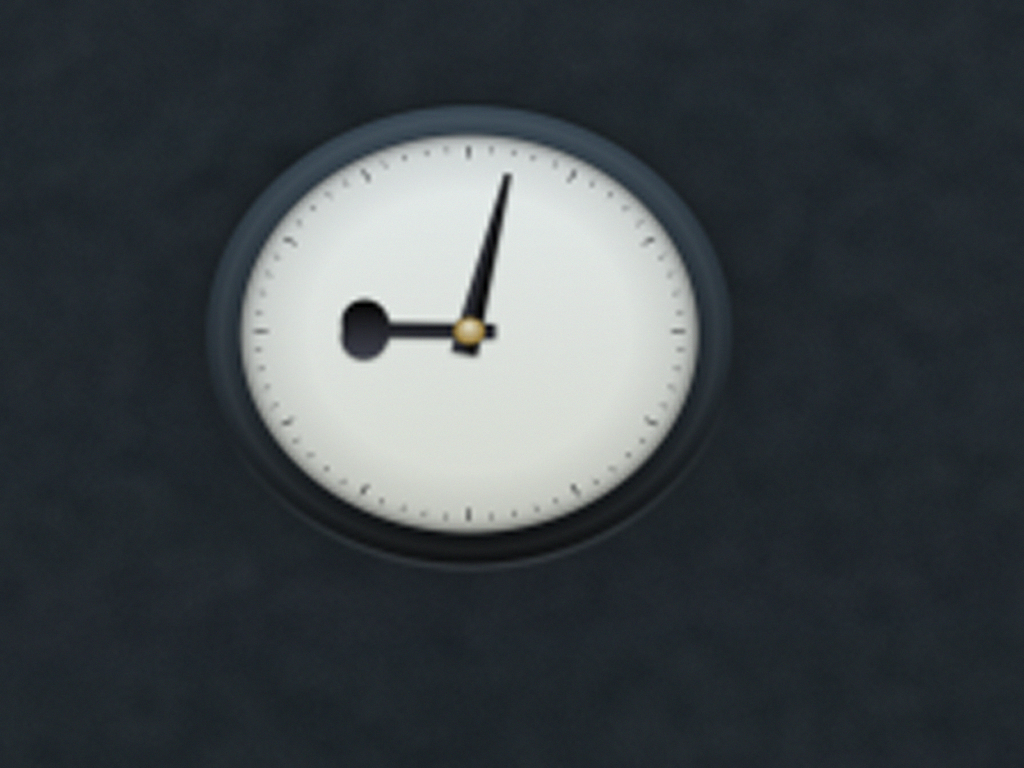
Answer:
9:02
